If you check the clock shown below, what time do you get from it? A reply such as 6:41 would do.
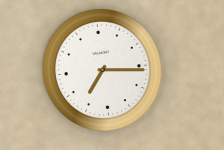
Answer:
7:16
